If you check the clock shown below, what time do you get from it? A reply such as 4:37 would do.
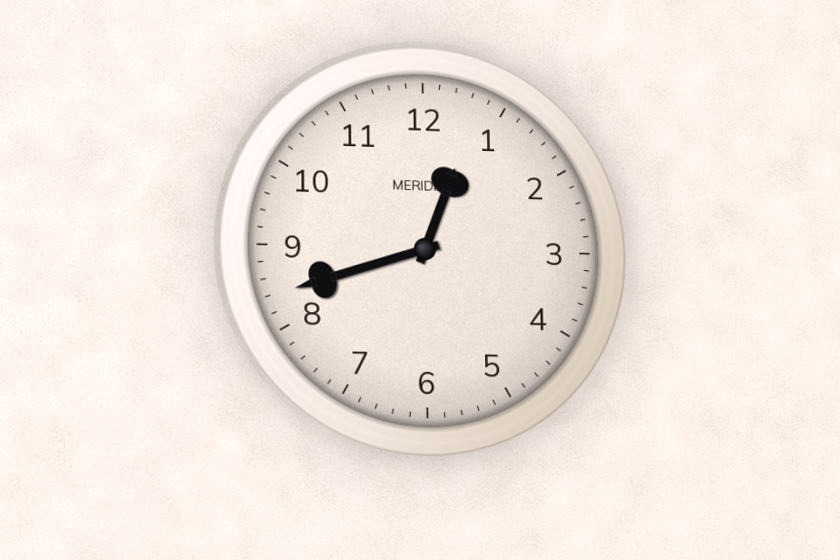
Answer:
12:42
